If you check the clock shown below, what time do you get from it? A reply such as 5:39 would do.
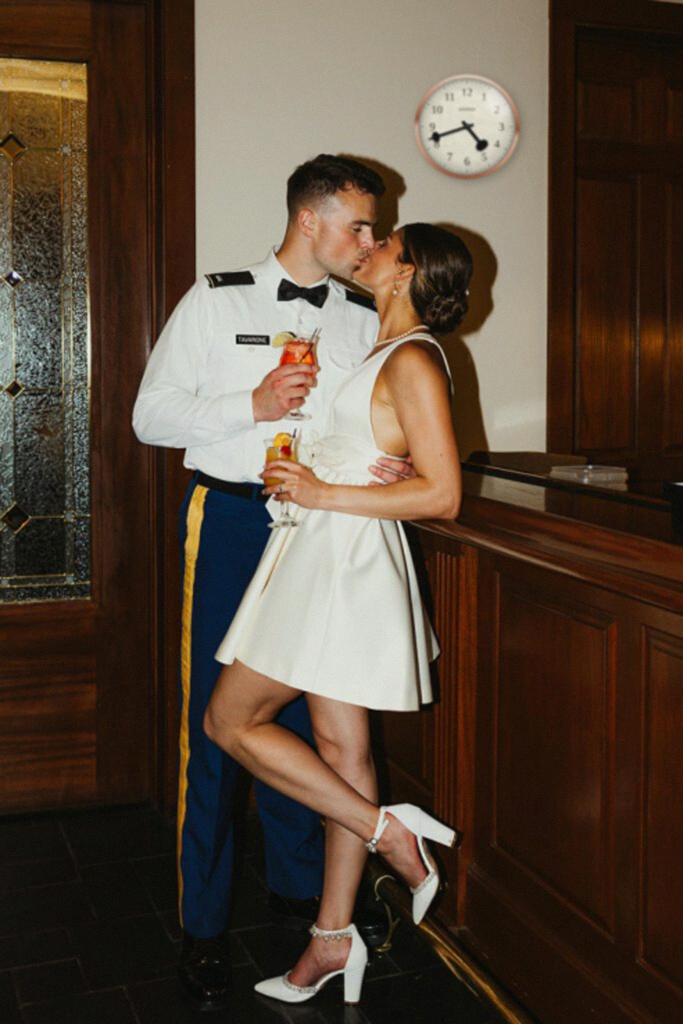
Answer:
4:42
